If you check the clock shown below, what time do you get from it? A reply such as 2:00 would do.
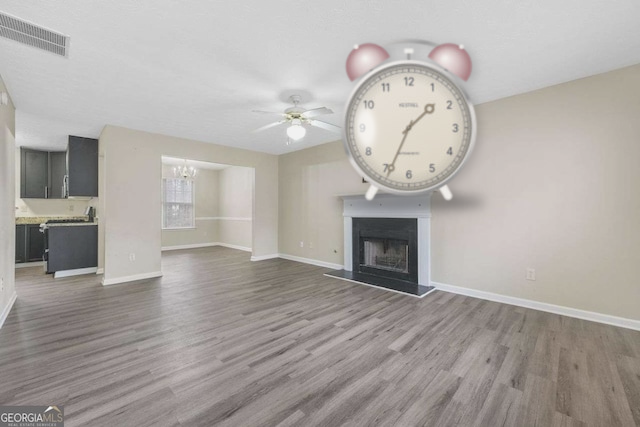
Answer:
1:34
